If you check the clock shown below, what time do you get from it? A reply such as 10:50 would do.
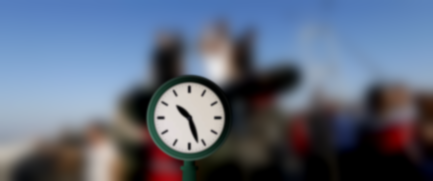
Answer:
10:27
